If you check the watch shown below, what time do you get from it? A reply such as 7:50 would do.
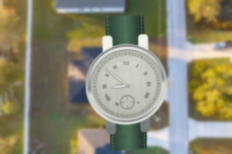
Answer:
8:52
